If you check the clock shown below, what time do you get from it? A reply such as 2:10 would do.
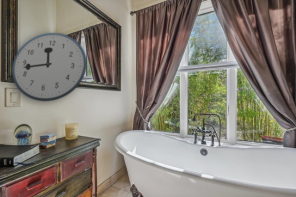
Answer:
11:43
